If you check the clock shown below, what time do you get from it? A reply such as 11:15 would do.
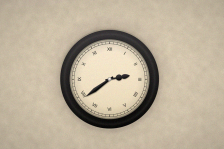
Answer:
2:39
